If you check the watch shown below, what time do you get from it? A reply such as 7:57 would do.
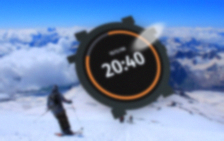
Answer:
20:40
